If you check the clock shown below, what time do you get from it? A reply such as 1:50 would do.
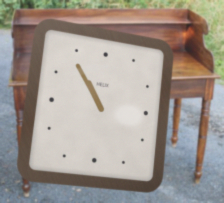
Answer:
10:54
